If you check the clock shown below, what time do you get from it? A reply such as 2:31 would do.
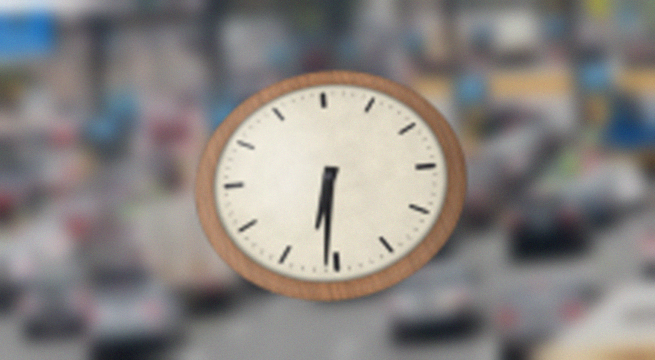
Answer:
6:31
